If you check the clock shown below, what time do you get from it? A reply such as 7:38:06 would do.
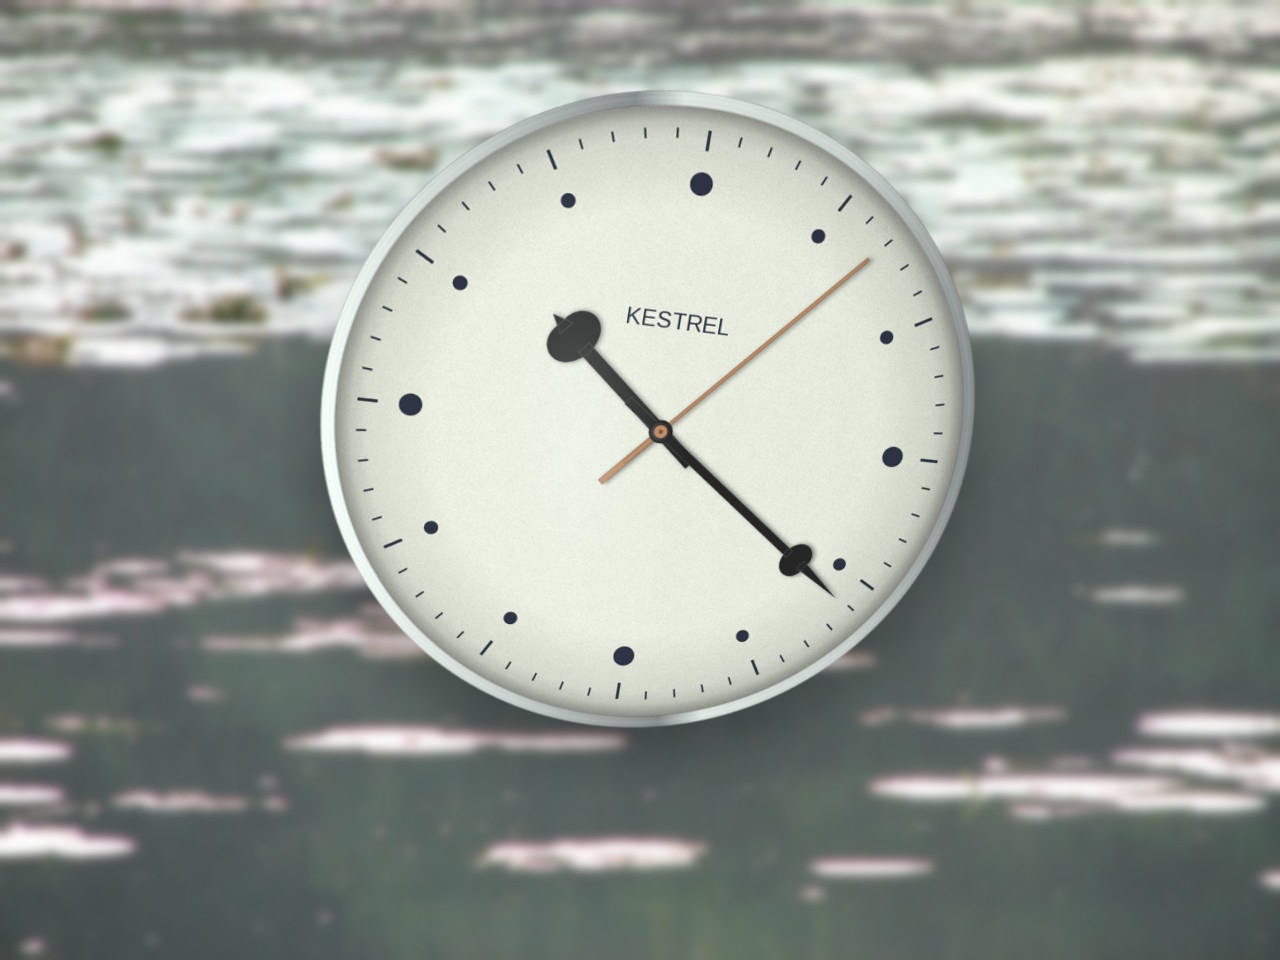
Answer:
10:21:07
